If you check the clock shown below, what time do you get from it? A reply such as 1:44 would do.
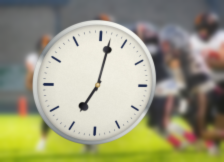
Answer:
7:02
